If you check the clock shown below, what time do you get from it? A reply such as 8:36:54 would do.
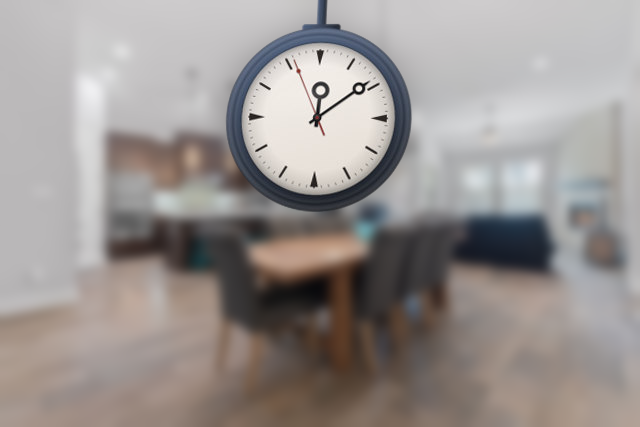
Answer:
12:08:56
